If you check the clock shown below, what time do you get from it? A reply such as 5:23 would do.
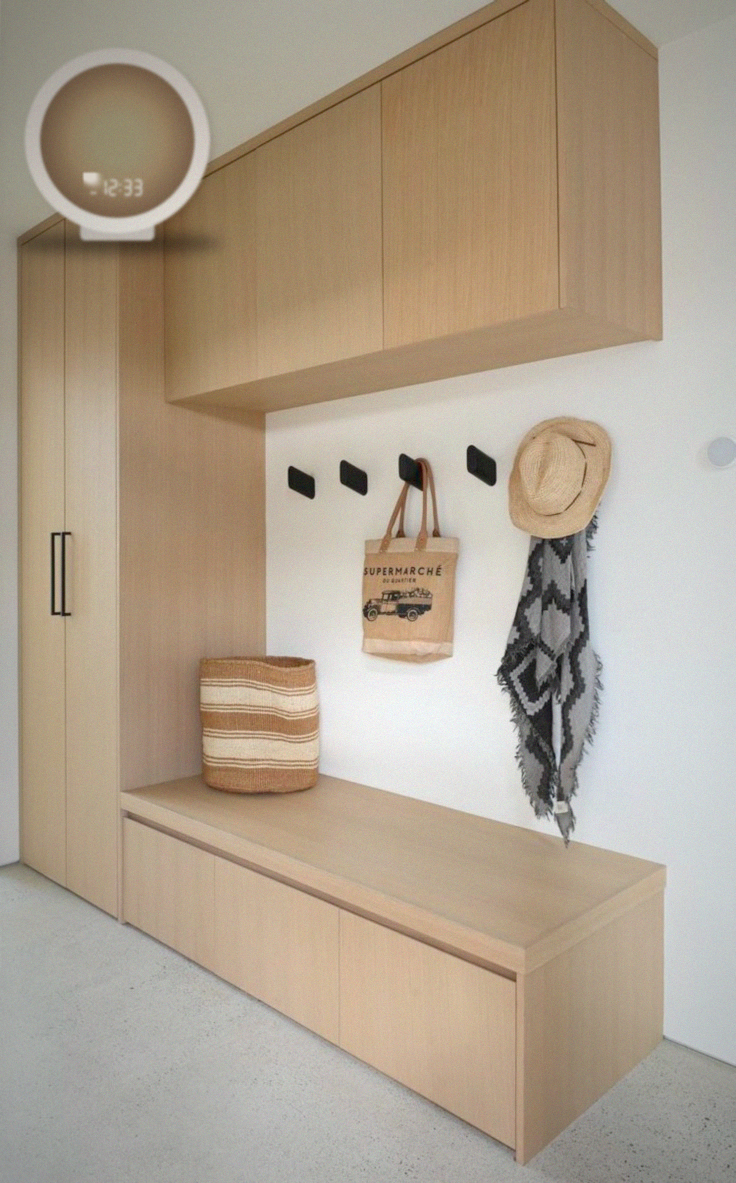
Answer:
12:33
